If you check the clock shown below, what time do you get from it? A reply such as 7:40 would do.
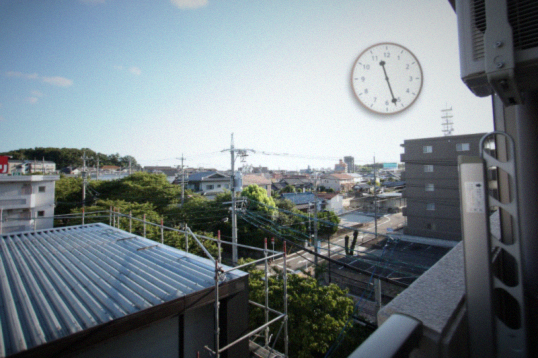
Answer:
11:27
